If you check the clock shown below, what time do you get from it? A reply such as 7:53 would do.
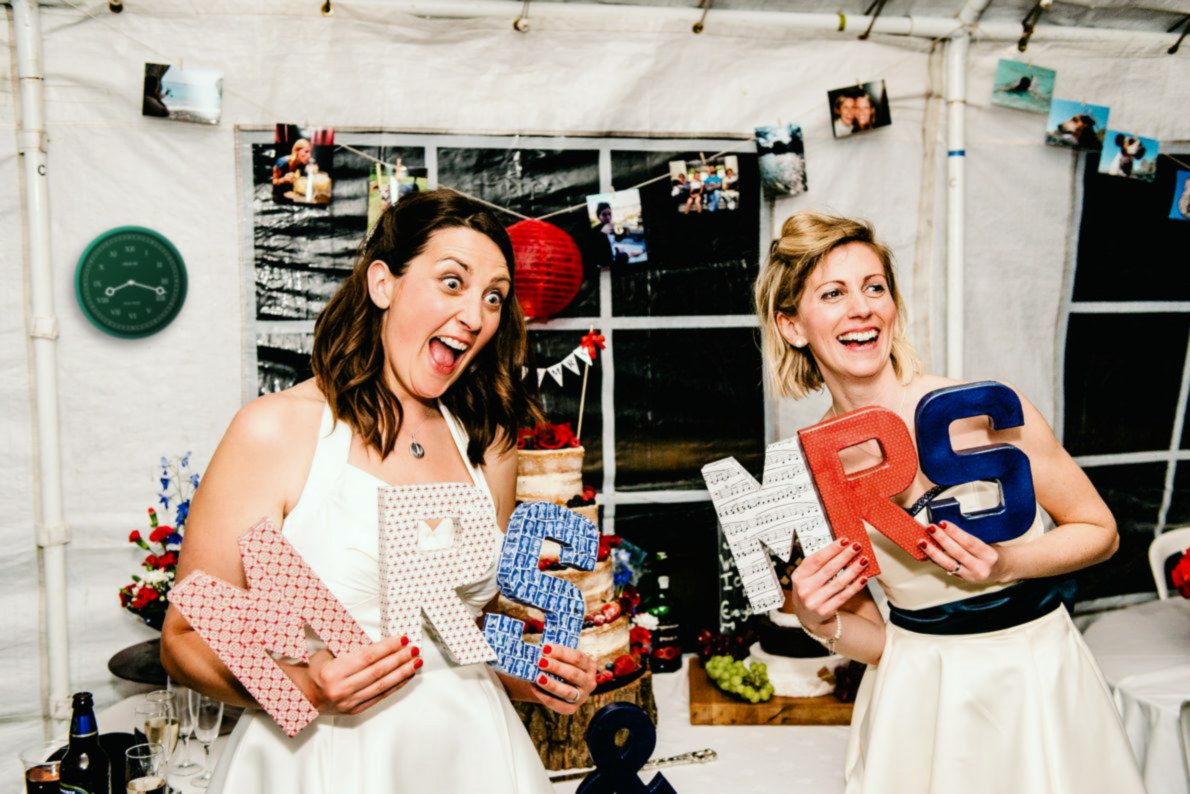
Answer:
8:18
